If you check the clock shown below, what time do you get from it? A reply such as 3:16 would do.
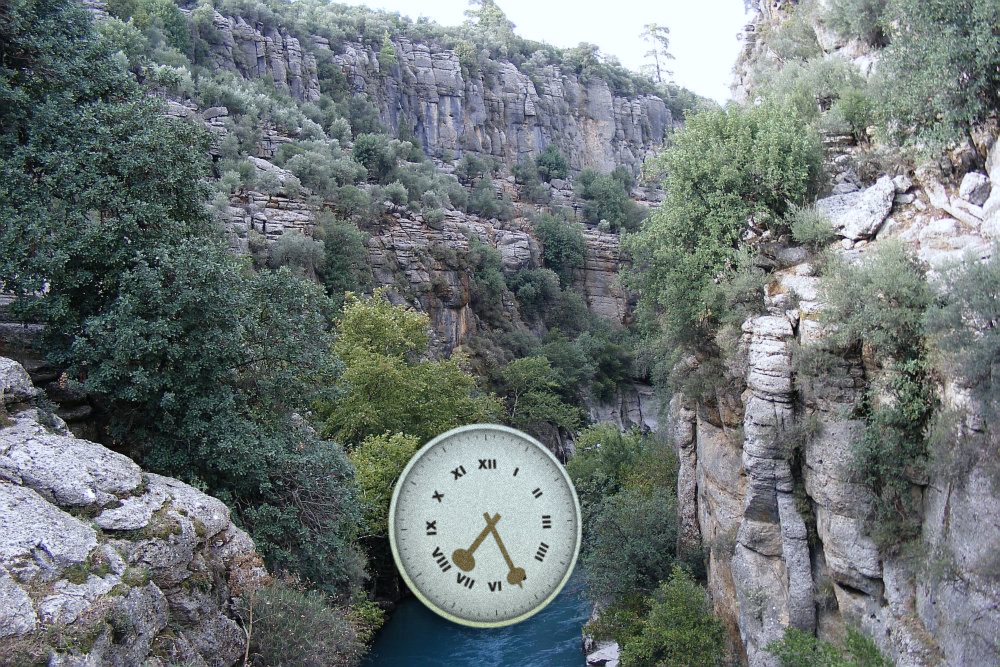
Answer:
7:26
